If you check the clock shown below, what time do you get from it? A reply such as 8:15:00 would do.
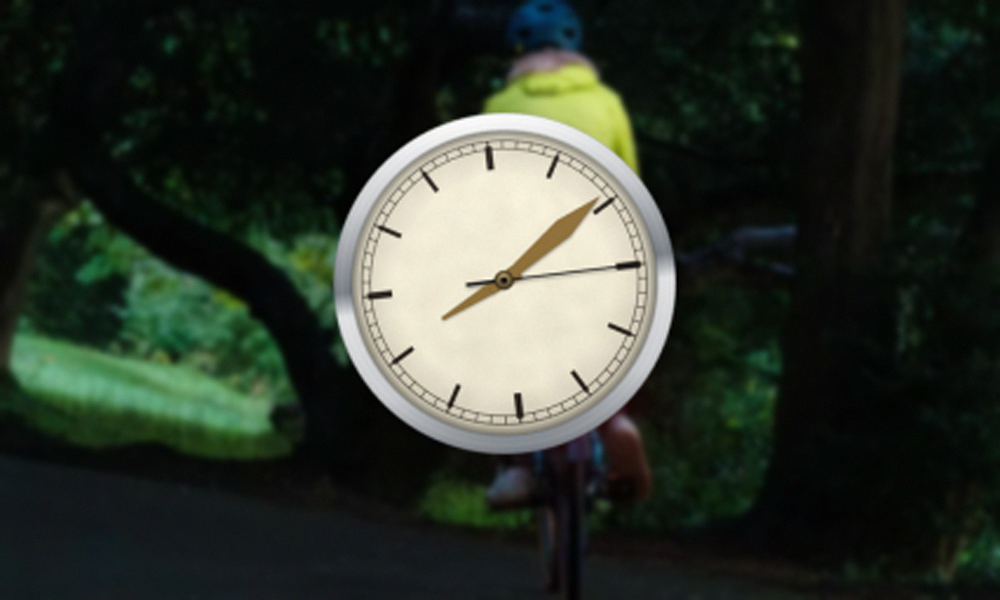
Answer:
8:09:15
